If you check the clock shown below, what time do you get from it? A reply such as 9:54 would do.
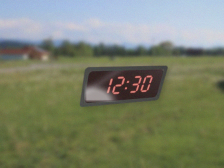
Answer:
12:30
